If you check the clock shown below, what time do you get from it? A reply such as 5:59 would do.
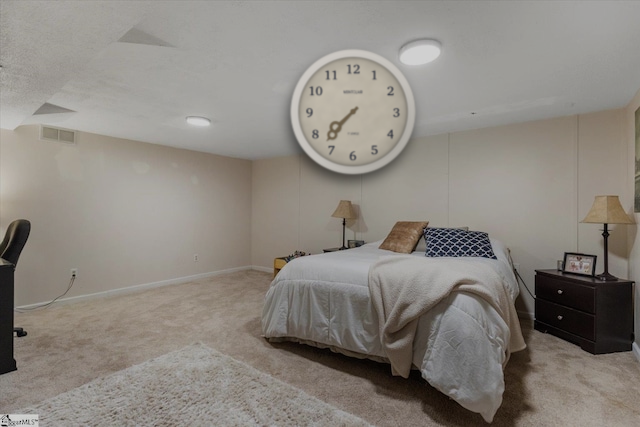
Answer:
7:37
